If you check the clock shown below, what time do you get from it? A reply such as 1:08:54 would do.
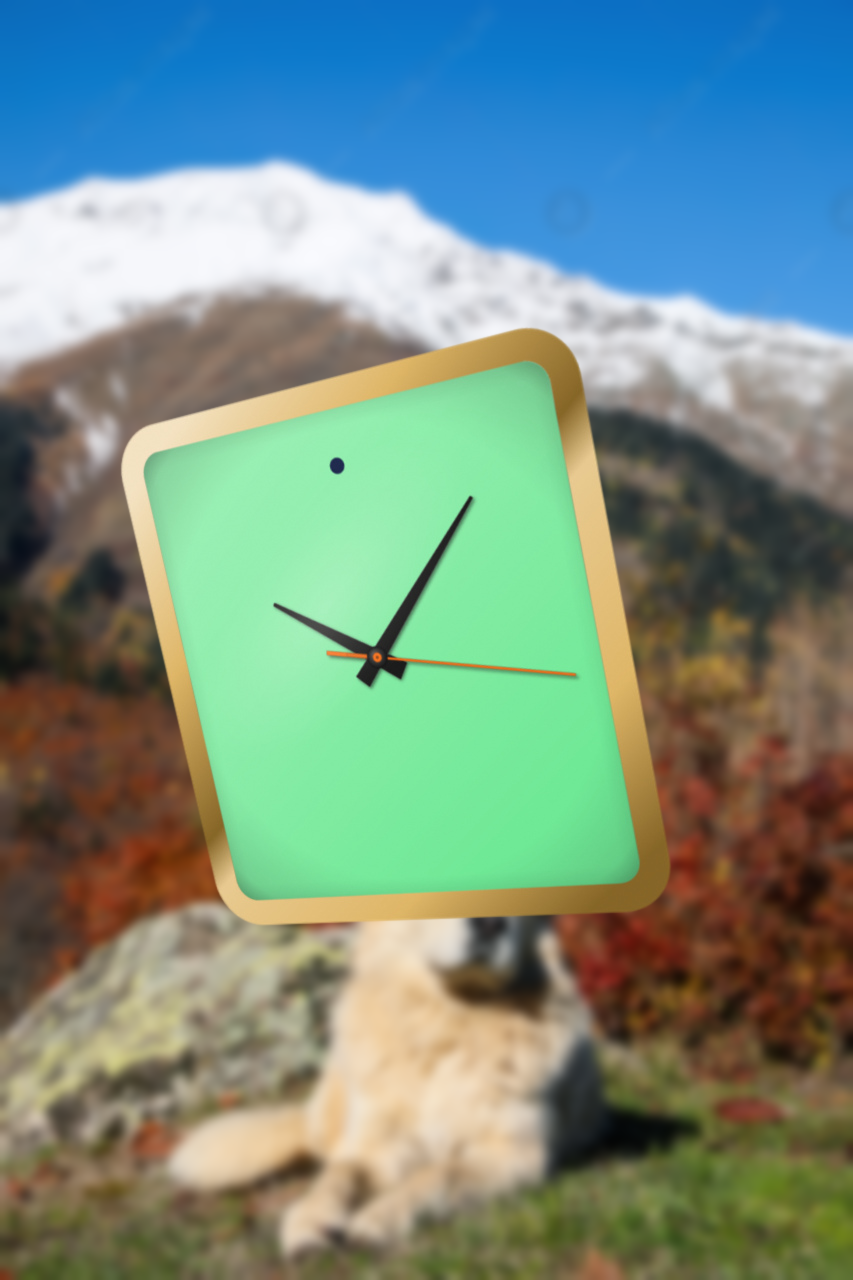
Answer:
10:07:17
